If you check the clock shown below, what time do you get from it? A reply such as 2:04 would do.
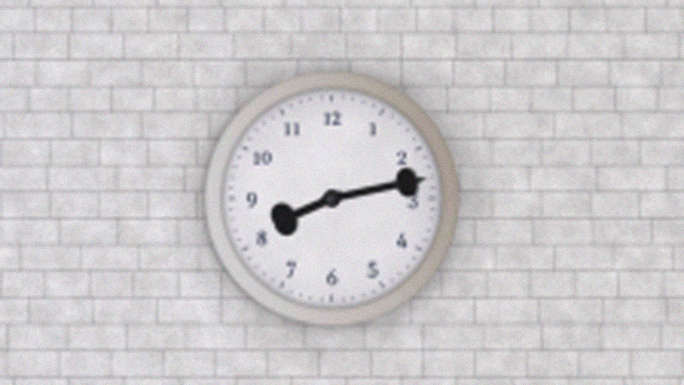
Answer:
8:13
